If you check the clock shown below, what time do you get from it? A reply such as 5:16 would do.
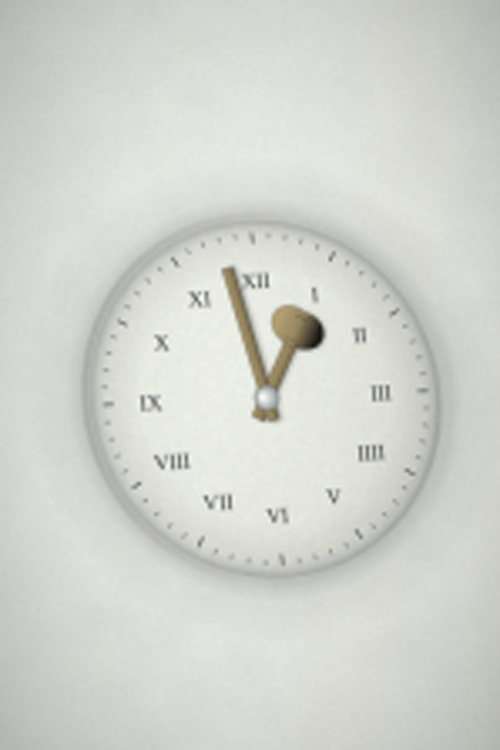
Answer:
12:58
